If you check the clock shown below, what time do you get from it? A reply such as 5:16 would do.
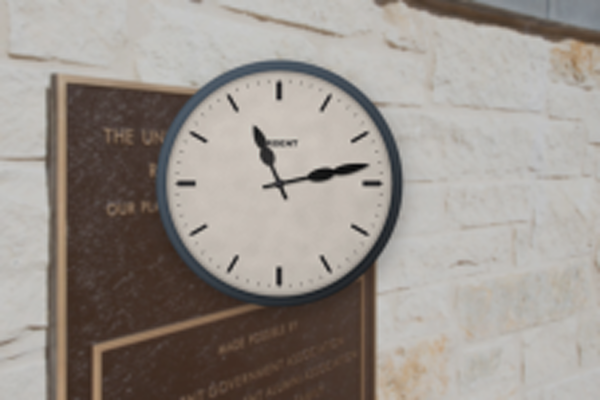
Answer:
11:13
